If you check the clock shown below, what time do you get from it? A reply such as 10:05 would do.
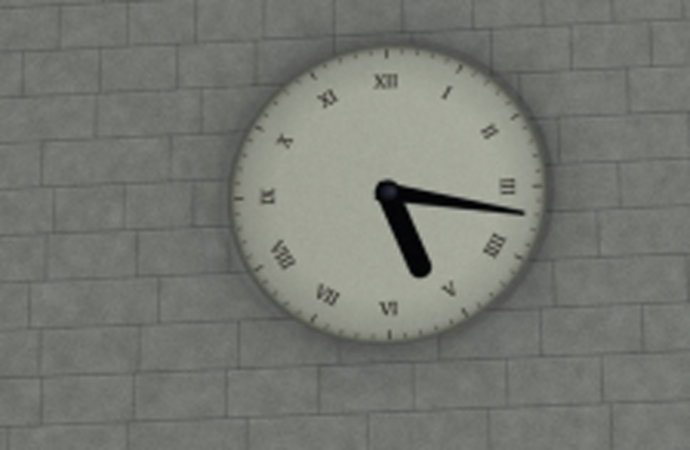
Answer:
5:17
